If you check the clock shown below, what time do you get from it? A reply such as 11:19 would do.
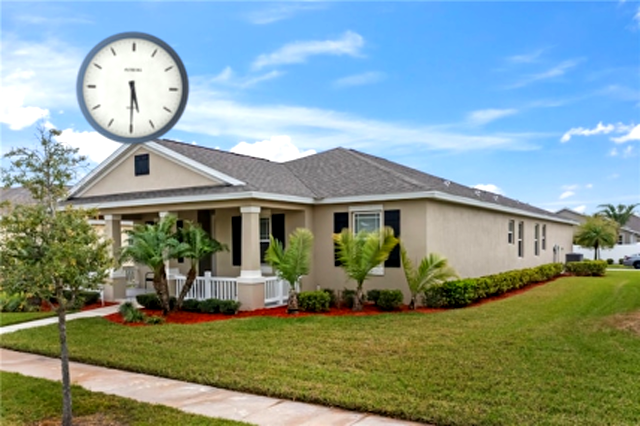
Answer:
5:30
